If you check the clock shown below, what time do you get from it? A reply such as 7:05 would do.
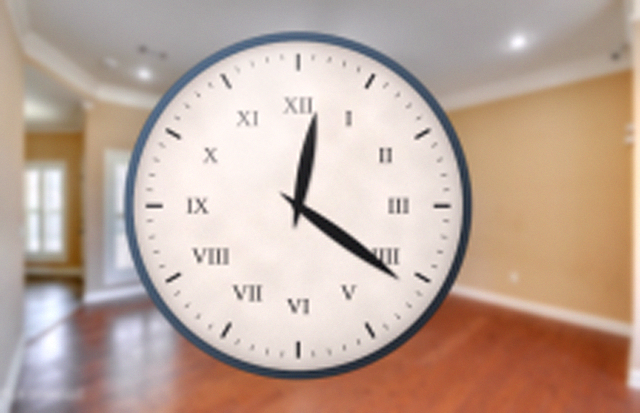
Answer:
12:21
